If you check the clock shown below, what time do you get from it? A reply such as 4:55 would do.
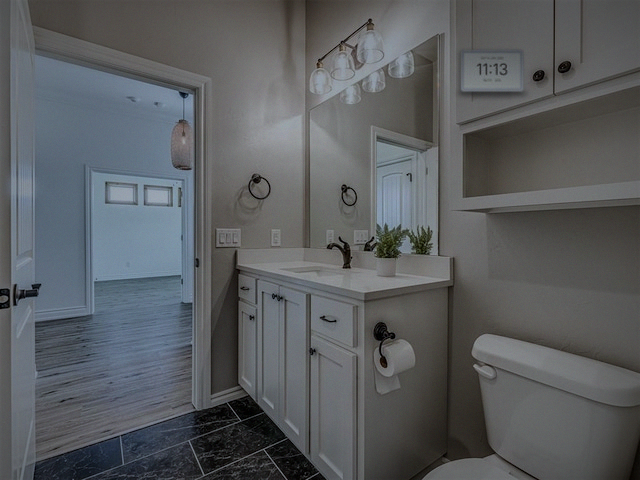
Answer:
11:13
